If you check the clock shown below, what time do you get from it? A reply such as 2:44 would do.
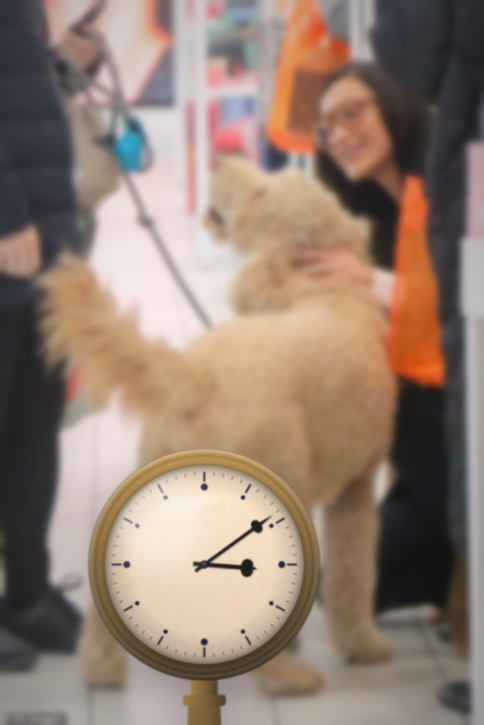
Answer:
3:09
